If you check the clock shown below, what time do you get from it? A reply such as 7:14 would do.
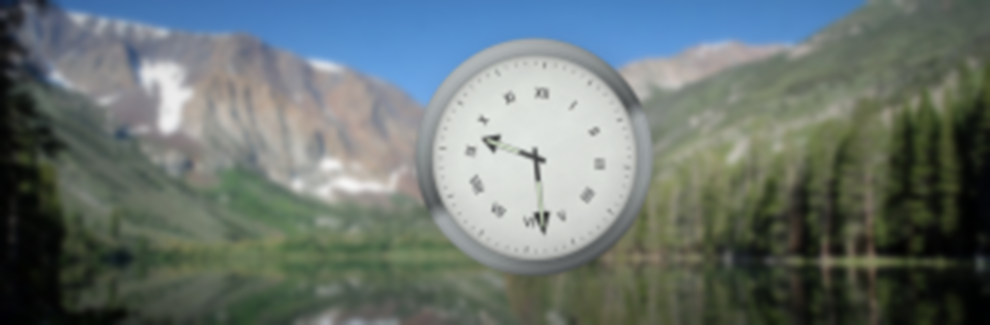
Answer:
9:28
